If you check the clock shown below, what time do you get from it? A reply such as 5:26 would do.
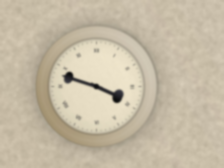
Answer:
3:48
